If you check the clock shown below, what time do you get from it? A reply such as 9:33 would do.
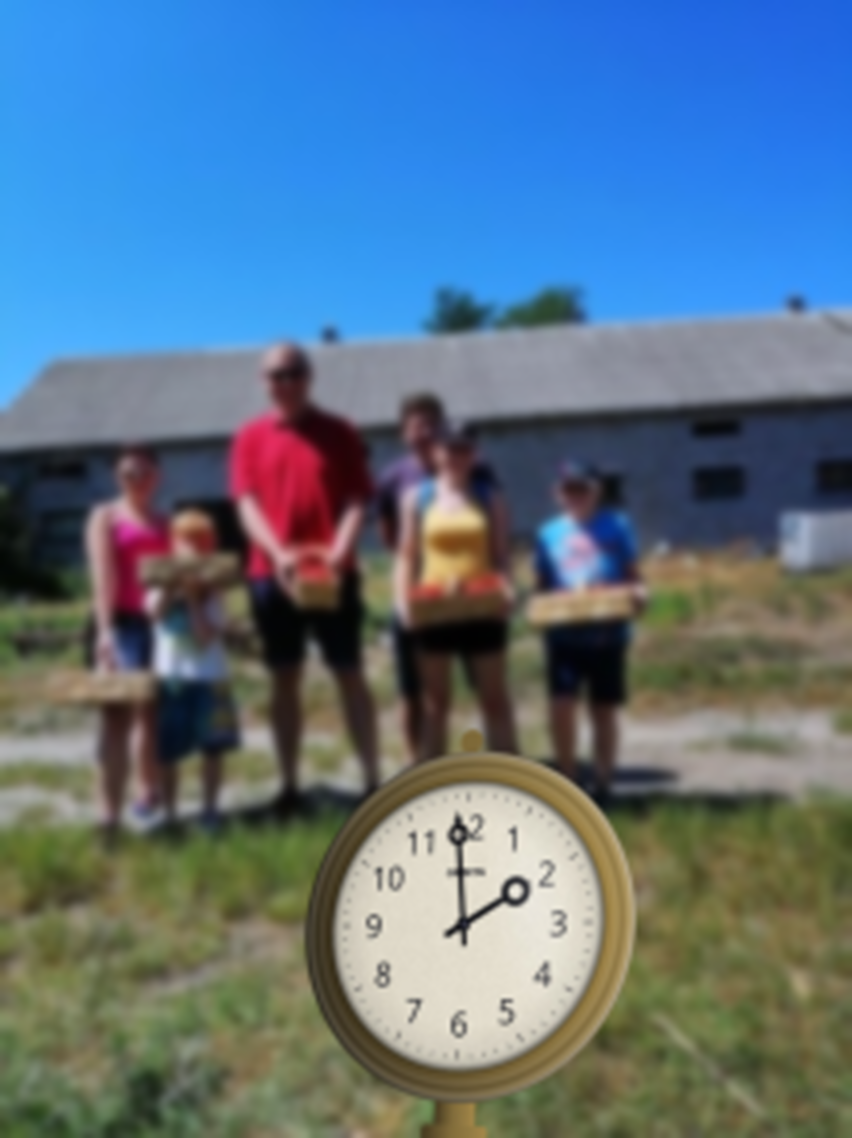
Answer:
1:59
